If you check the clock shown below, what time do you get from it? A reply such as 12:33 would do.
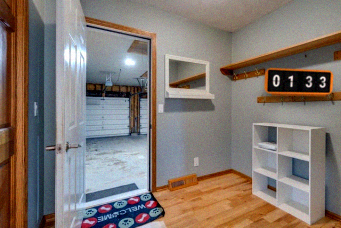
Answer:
1:33
